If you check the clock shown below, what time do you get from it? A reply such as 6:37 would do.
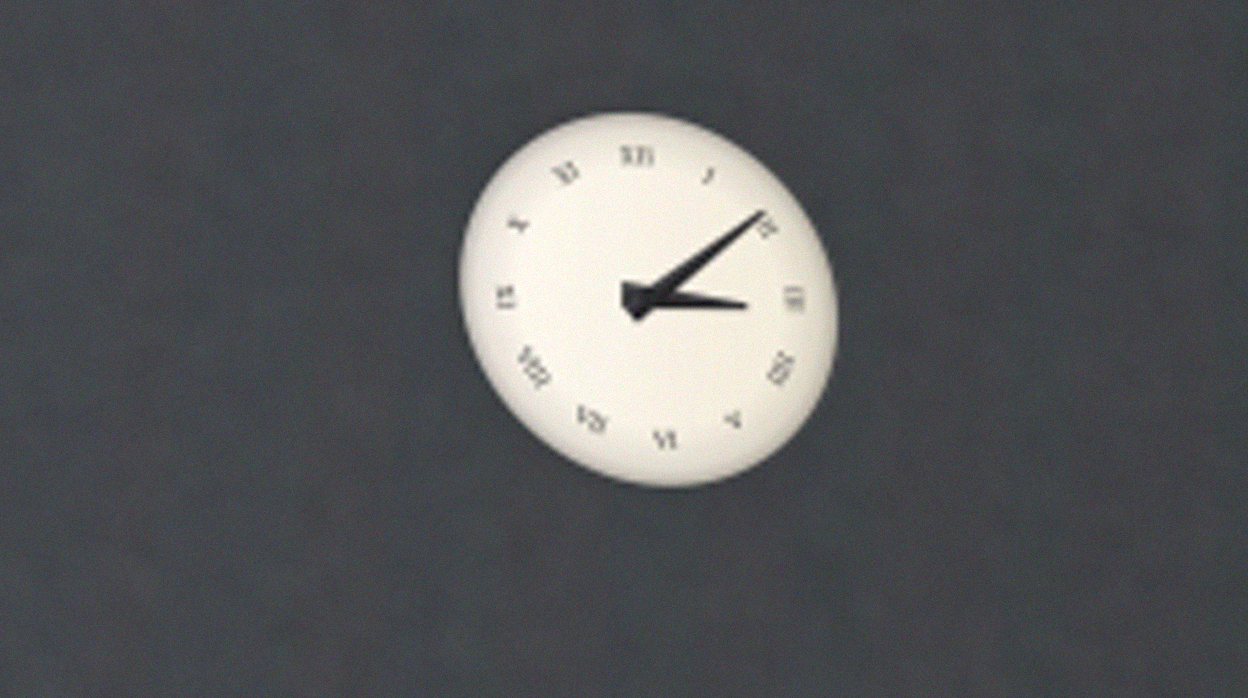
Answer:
3:09
